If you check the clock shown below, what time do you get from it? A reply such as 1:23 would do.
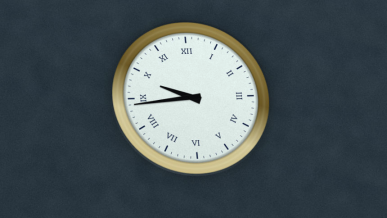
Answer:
9:44
